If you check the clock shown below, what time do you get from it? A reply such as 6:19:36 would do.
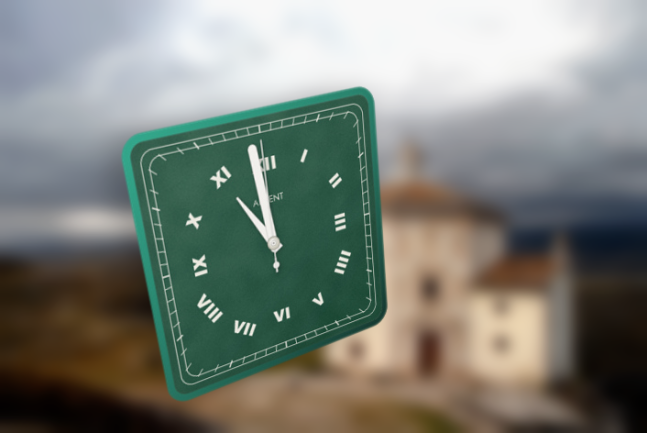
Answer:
10:59:00
